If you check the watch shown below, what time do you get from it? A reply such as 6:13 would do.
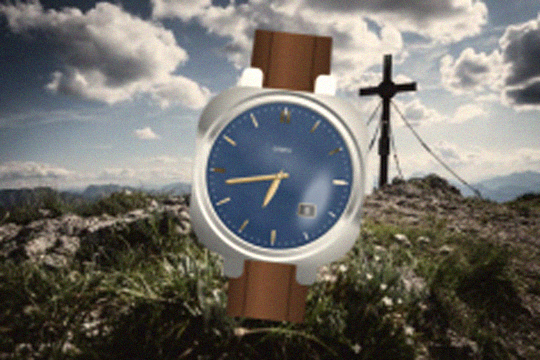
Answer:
6:43
